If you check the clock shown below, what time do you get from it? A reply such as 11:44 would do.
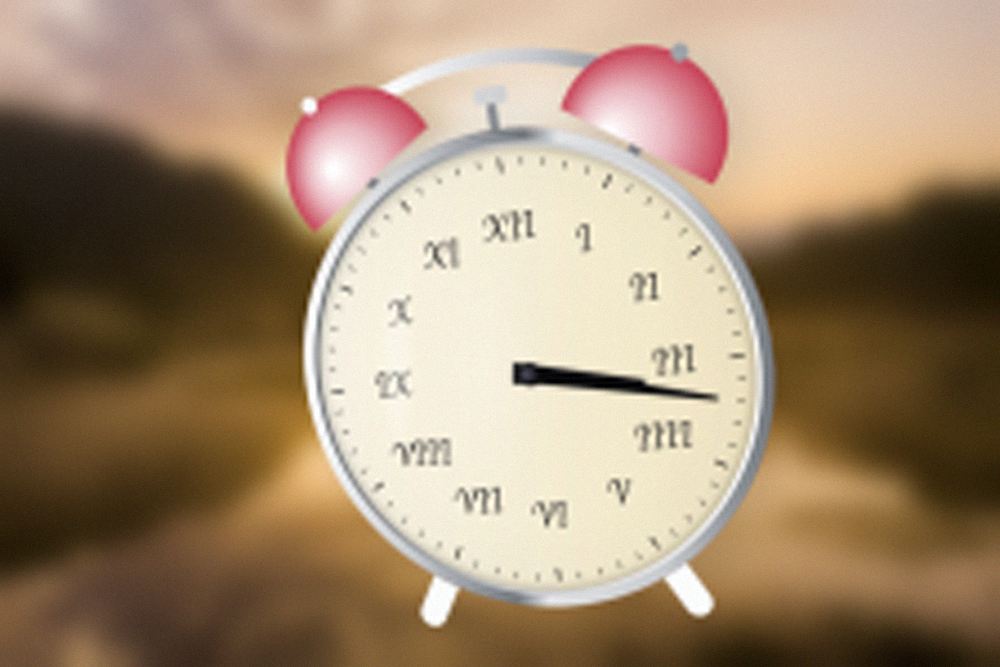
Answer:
3:17
